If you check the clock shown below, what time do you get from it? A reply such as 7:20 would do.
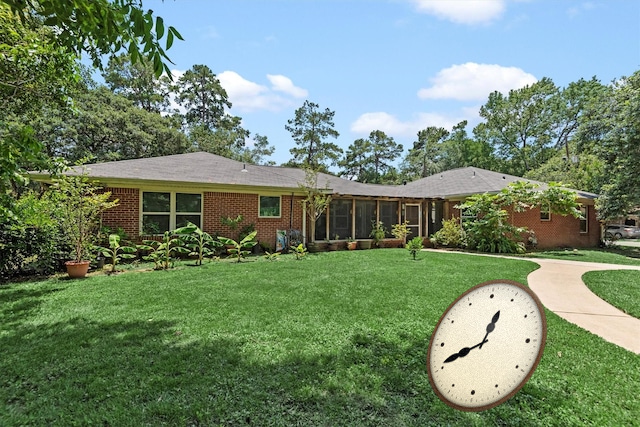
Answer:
12:41
